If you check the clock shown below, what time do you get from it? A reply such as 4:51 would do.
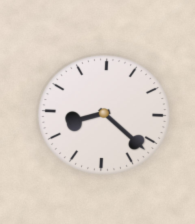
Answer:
8:22
